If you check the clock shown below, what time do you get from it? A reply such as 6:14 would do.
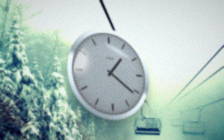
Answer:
1:21
